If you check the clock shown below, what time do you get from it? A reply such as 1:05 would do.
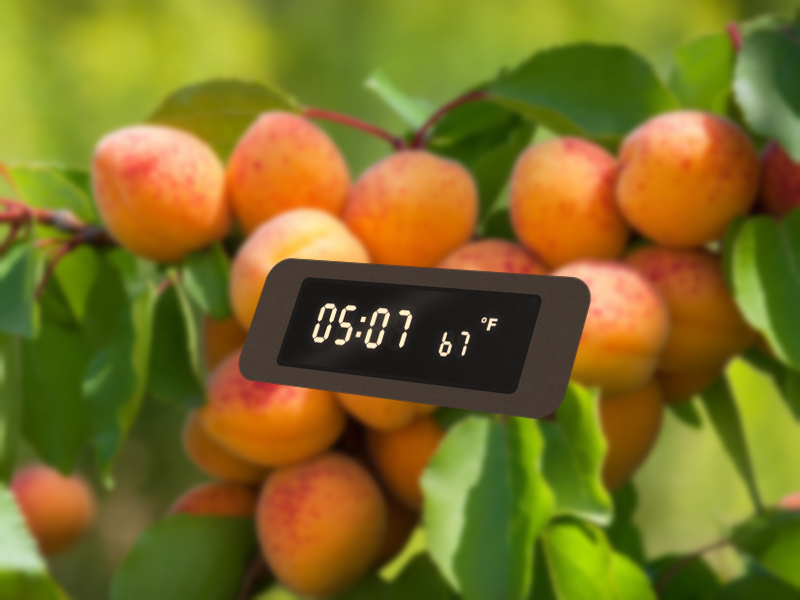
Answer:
5:07
